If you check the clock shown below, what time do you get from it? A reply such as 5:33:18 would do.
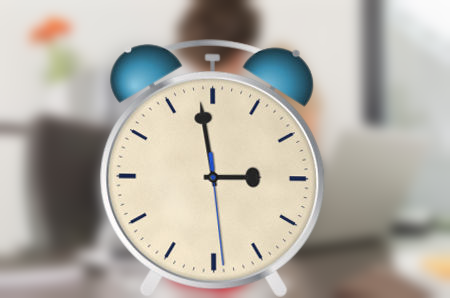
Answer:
2:58:29
